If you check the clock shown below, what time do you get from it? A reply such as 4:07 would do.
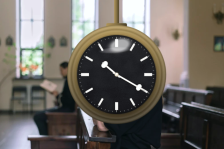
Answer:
10:20
